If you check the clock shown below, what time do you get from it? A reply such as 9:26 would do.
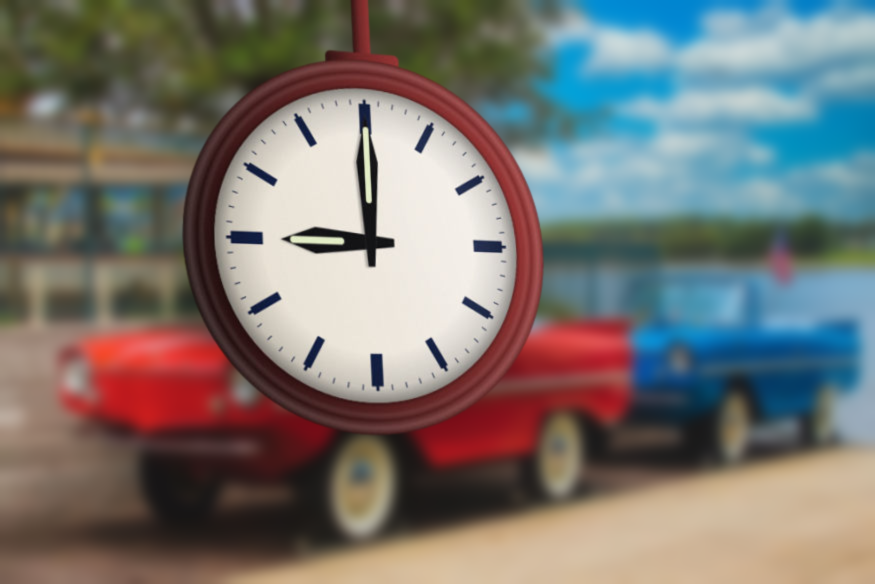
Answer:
9:00
